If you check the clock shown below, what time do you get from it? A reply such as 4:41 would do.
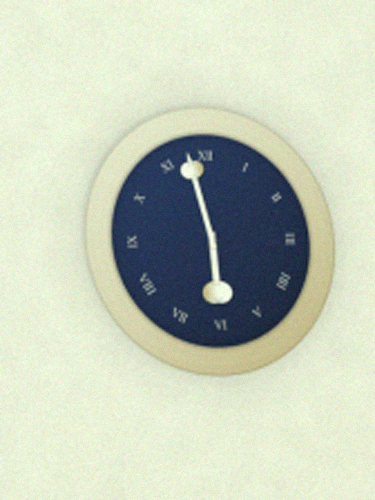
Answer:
5:58
